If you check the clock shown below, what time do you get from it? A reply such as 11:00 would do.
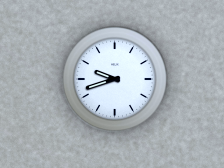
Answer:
9:42
